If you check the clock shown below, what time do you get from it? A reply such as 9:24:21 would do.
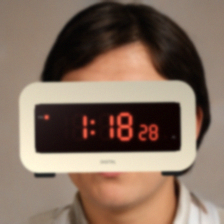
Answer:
1:18:28
